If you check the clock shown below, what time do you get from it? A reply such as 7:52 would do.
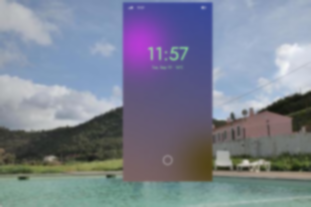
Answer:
11:57
